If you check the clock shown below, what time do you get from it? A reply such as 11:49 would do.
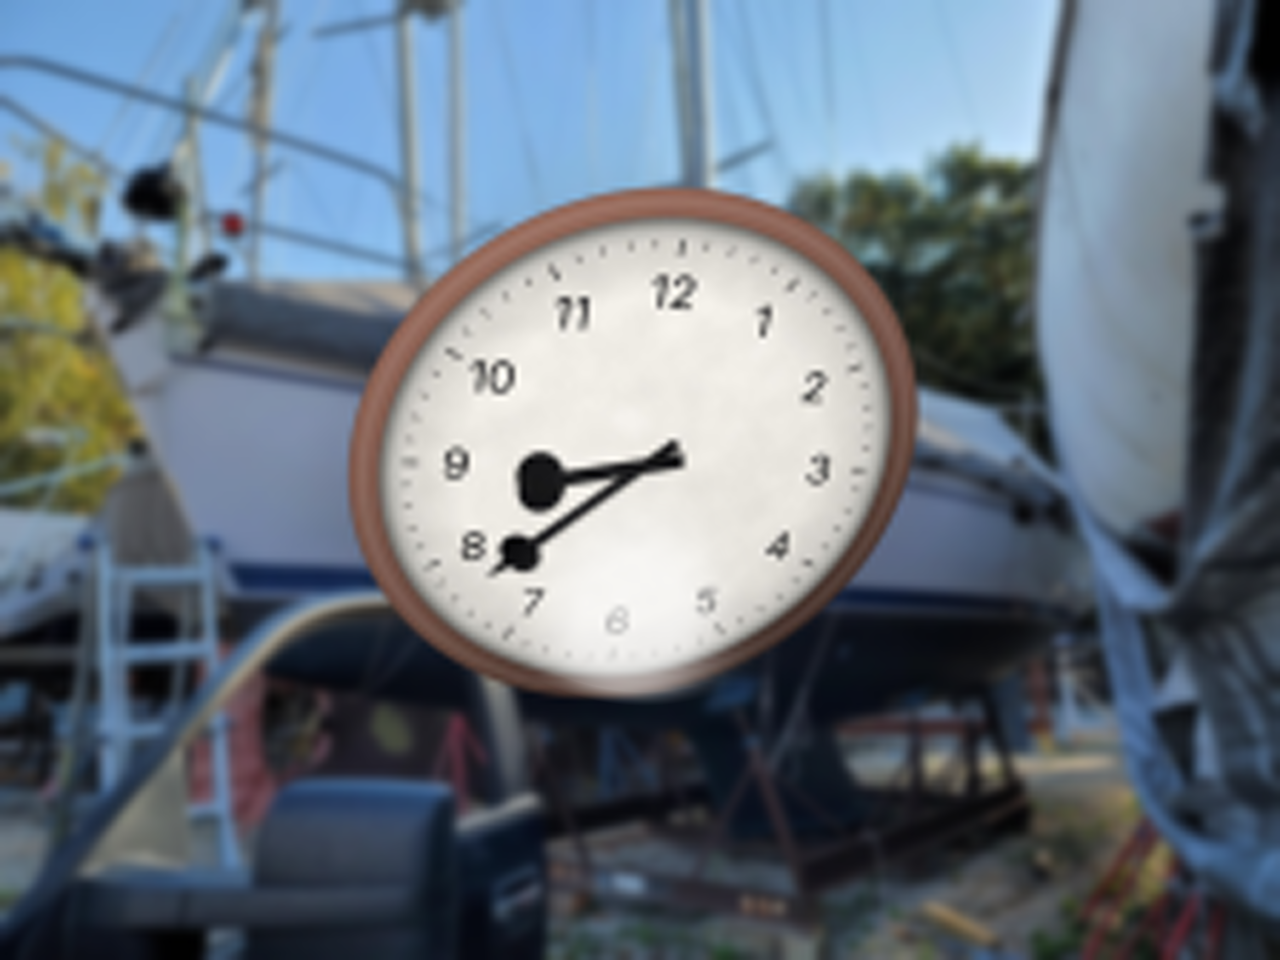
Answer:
8:38
